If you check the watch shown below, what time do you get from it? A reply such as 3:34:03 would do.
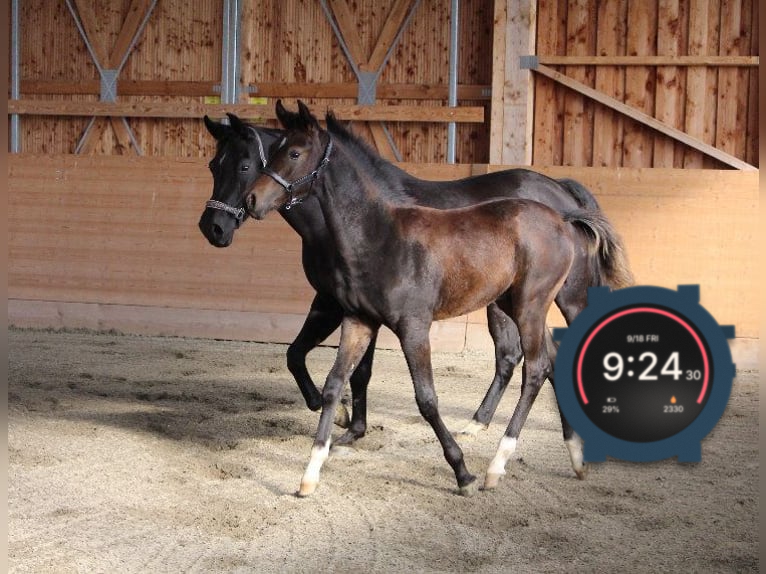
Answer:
9:24:30
